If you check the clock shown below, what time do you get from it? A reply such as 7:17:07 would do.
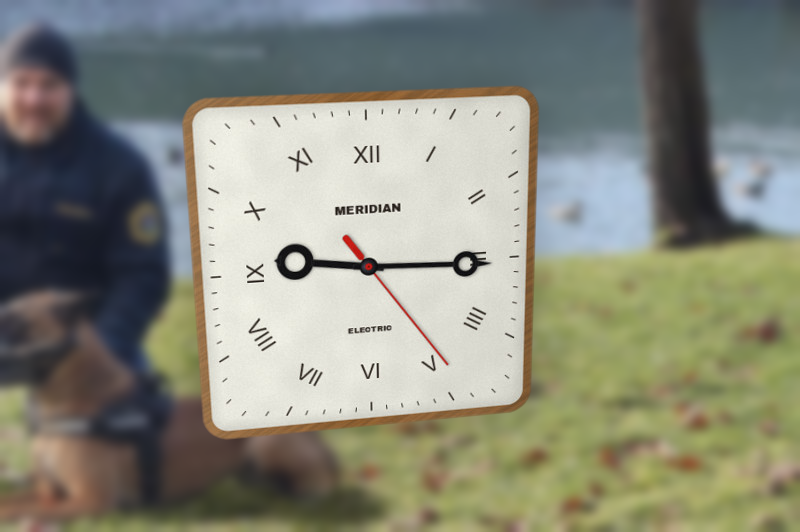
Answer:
9:15:24
